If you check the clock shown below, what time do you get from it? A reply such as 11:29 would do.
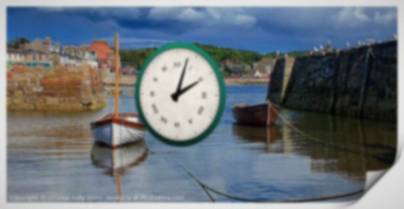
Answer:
2:03
